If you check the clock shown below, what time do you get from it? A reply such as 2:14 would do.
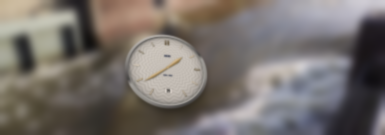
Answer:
1:39
